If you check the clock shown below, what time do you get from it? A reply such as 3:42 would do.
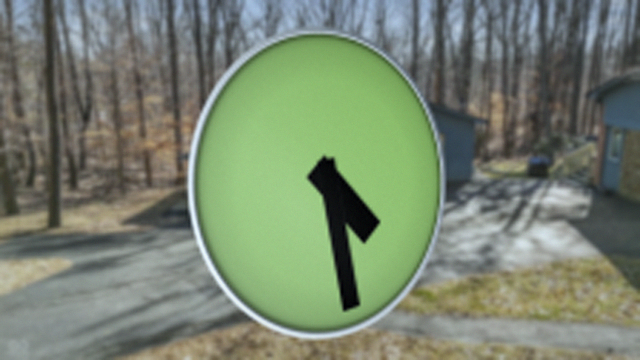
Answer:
4:28
